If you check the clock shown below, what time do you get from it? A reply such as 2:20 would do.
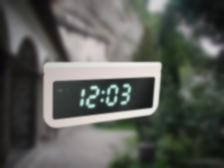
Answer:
12:03
